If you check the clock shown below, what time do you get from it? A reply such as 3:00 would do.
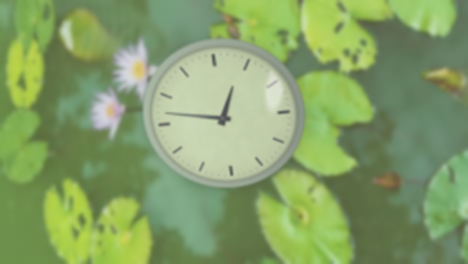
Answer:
12:47
